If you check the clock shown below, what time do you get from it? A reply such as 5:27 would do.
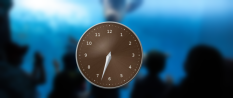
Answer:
6:33
